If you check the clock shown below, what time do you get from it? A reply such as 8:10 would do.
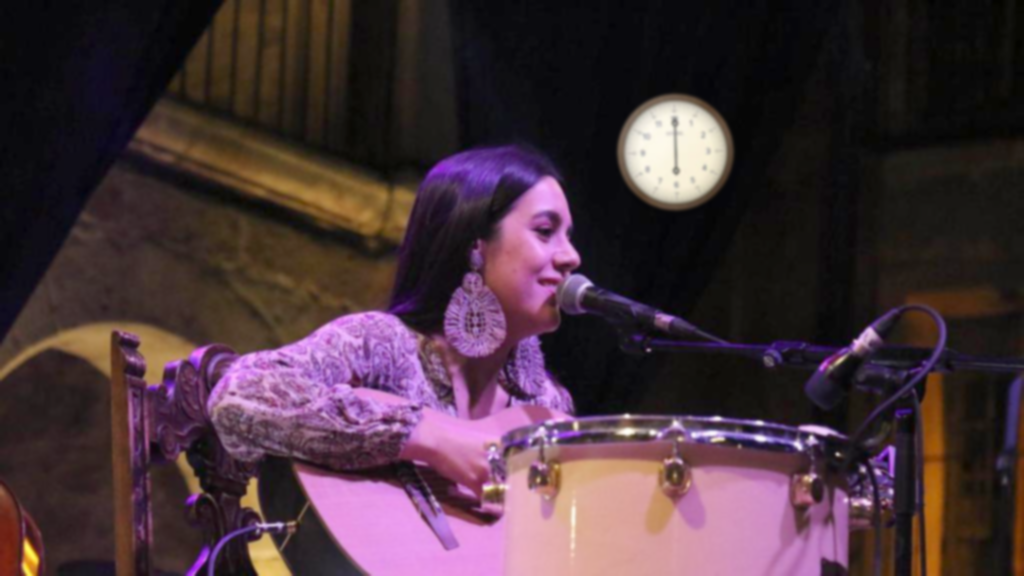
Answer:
6:00
